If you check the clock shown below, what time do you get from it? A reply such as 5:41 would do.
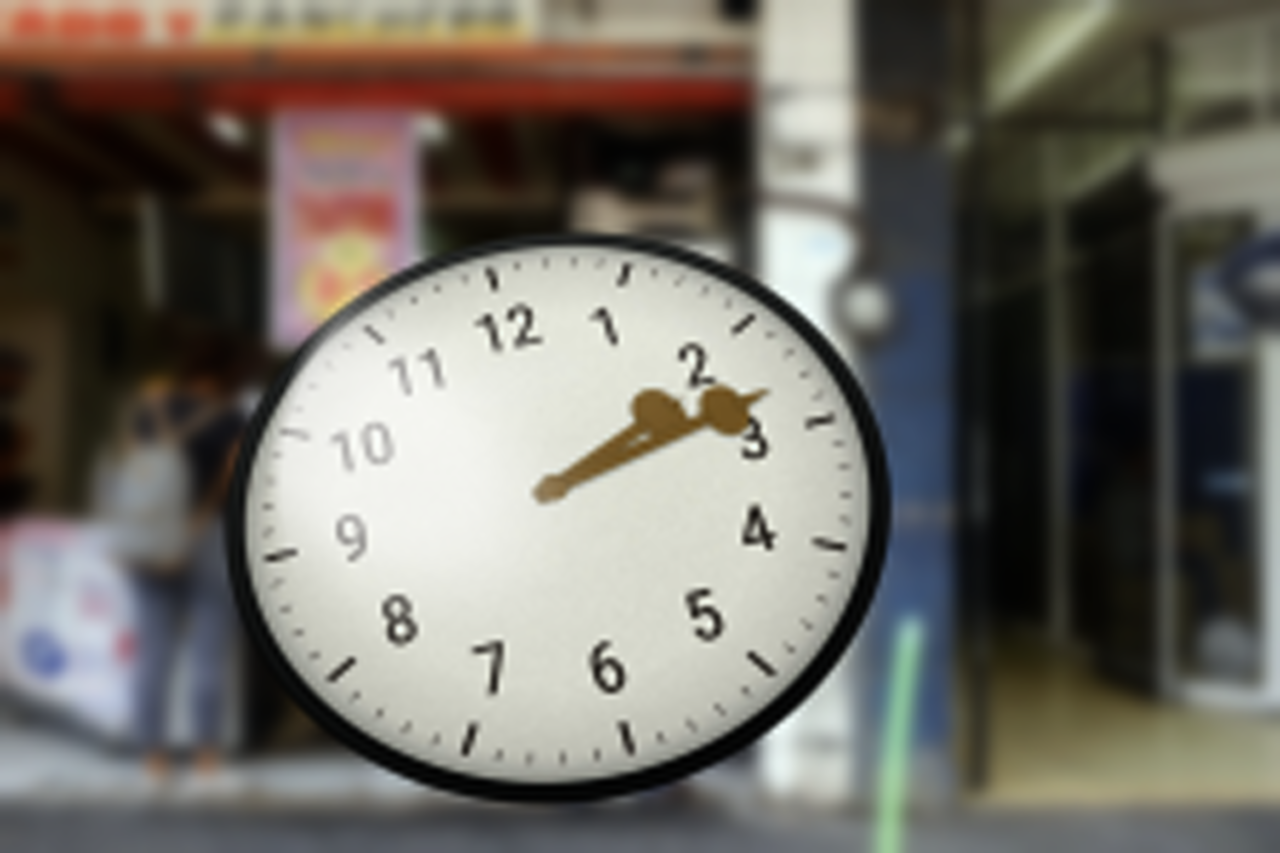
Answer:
2:13
